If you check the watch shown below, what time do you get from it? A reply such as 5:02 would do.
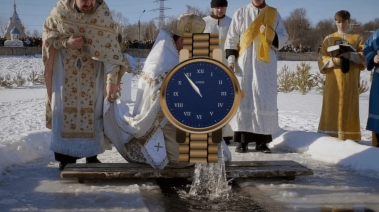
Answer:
10:54
